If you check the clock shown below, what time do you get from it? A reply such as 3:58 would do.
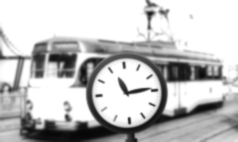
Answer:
11:14
